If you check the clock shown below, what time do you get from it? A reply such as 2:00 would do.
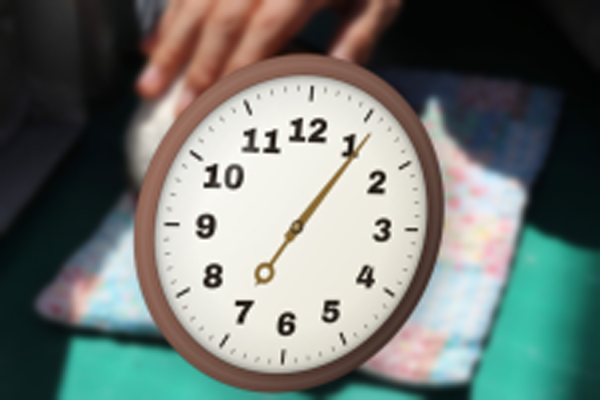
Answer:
7:06
